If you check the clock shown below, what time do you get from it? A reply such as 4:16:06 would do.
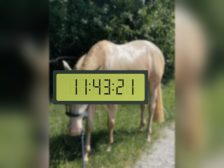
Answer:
11:43:21
